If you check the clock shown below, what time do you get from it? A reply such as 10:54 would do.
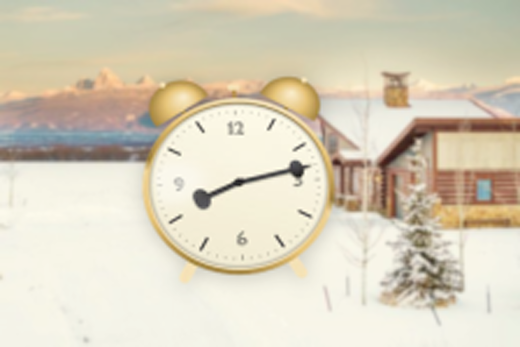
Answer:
8:13
